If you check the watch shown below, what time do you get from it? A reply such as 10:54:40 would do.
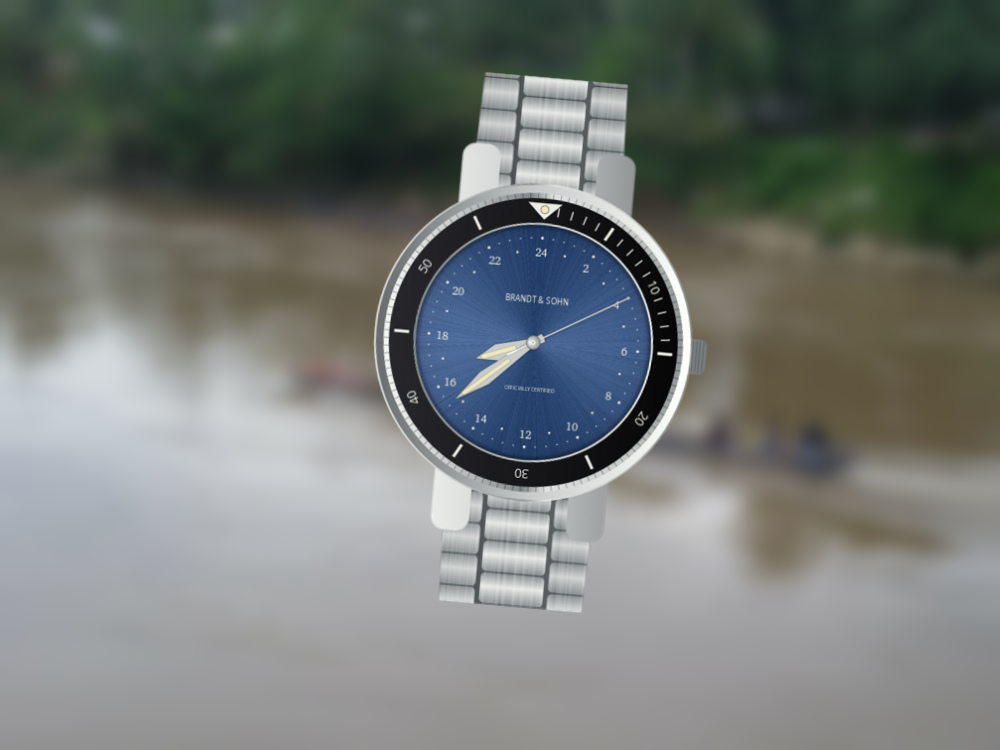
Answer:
16:38:10
